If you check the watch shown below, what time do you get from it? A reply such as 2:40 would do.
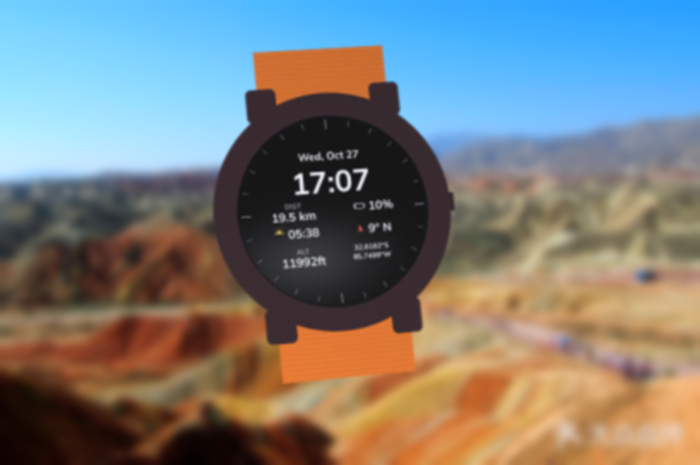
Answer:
17:07
